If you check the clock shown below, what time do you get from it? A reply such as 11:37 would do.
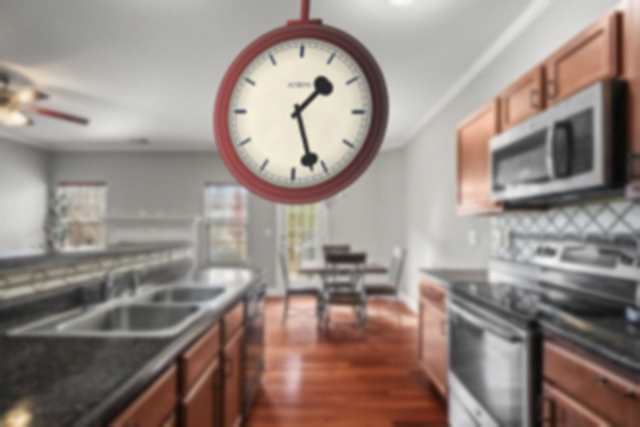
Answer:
1:27
